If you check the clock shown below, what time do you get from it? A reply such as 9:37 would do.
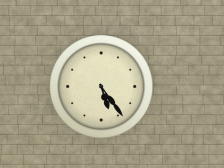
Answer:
5:24
